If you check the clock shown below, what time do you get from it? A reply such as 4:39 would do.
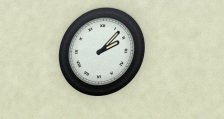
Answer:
2:07
